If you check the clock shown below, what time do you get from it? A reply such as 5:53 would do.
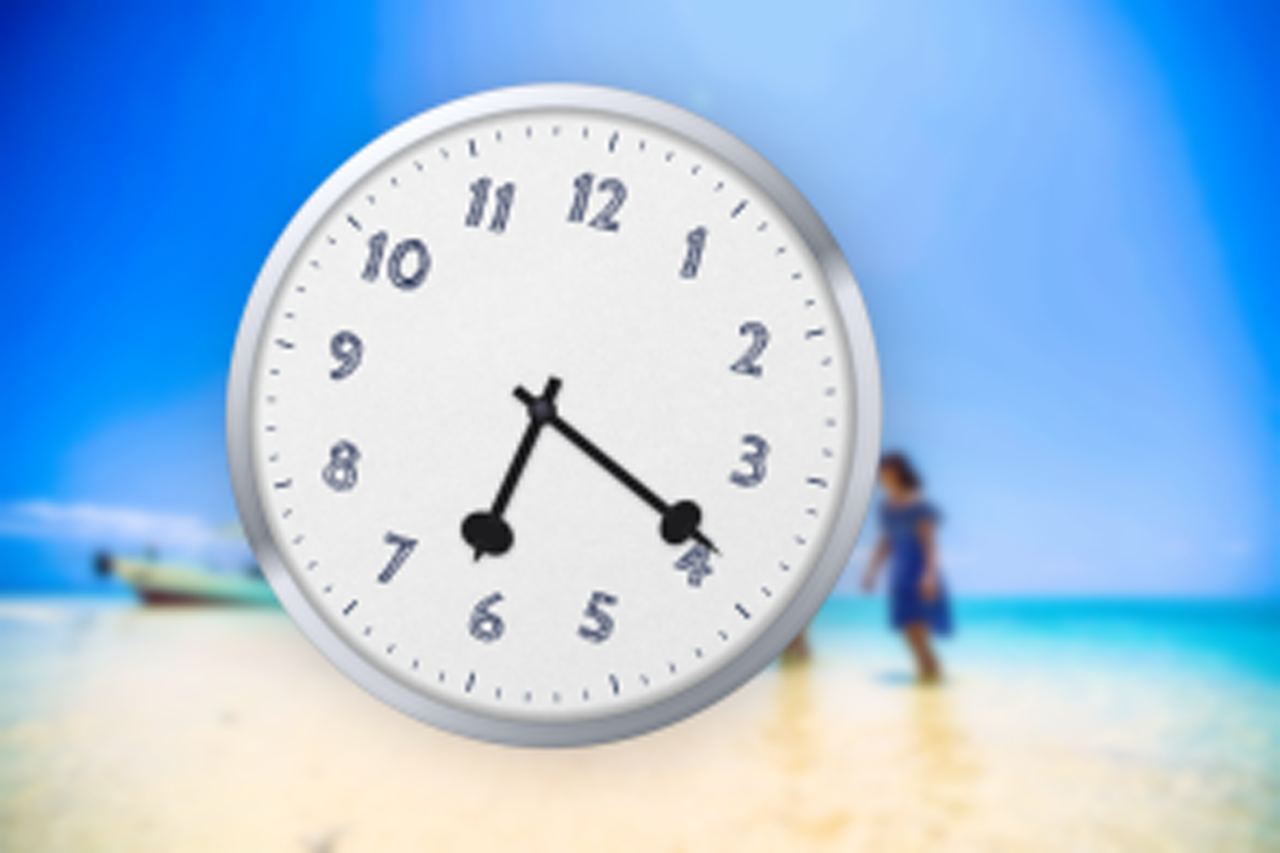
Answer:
6:19
